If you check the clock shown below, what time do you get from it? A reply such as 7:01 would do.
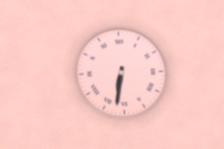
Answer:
6:32
